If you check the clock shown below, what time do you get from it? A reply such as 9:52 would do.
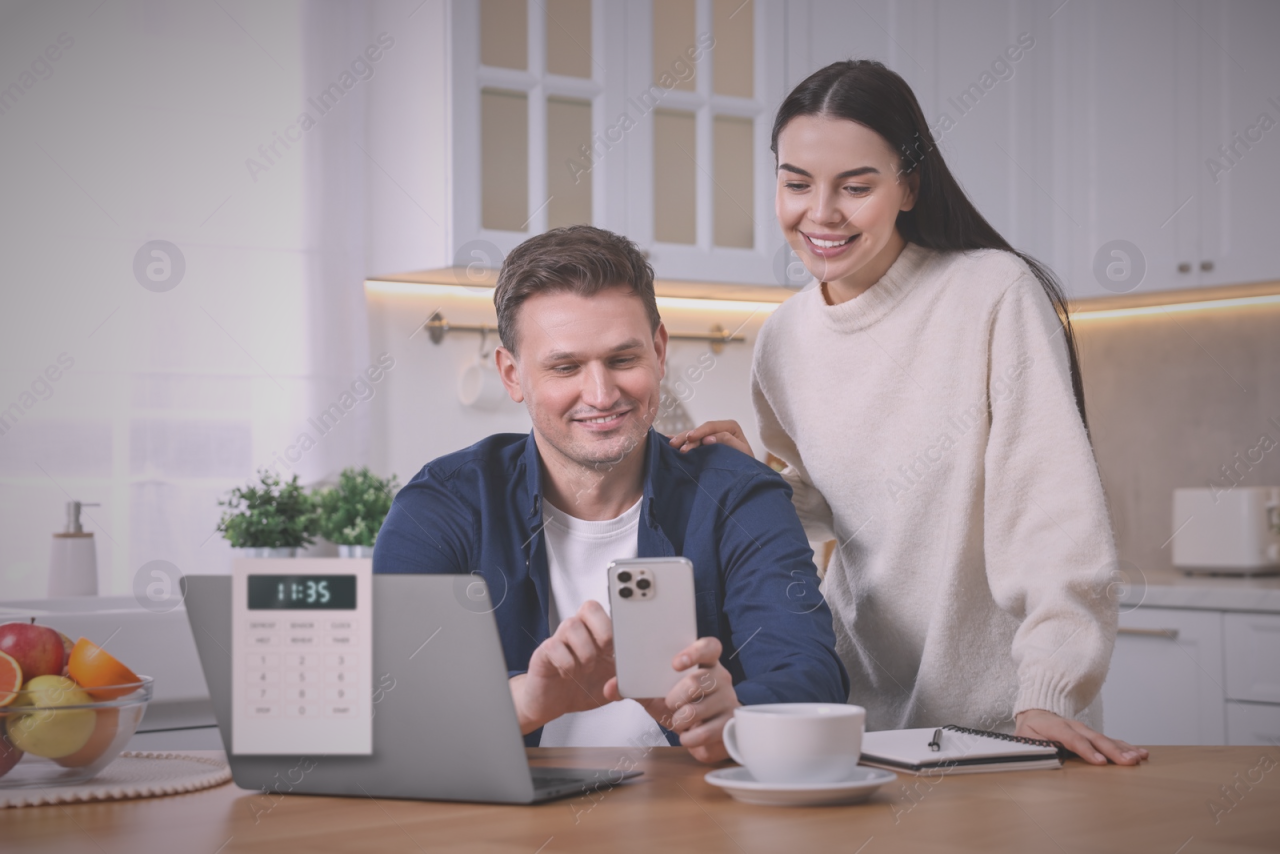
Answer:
11:35
